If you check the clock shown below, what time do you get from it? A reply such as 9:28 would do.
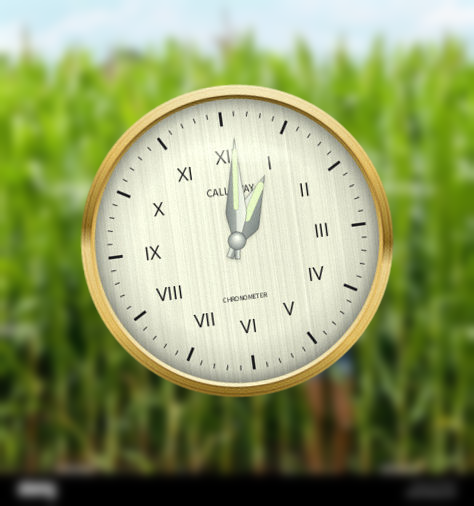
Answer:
1:01
